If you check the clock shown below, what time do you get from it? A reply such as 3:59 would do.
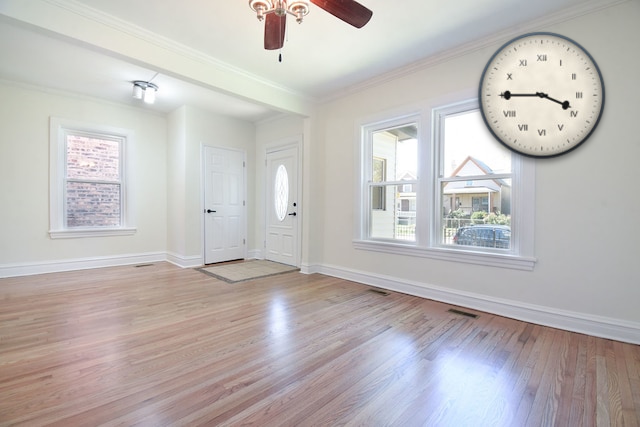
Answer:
3:45
